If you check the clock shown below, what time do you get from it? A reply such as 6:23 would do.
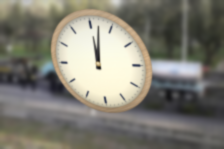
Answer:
12:02
